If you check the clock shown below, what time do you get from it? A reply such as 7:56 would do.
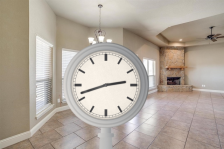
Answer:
2:42
